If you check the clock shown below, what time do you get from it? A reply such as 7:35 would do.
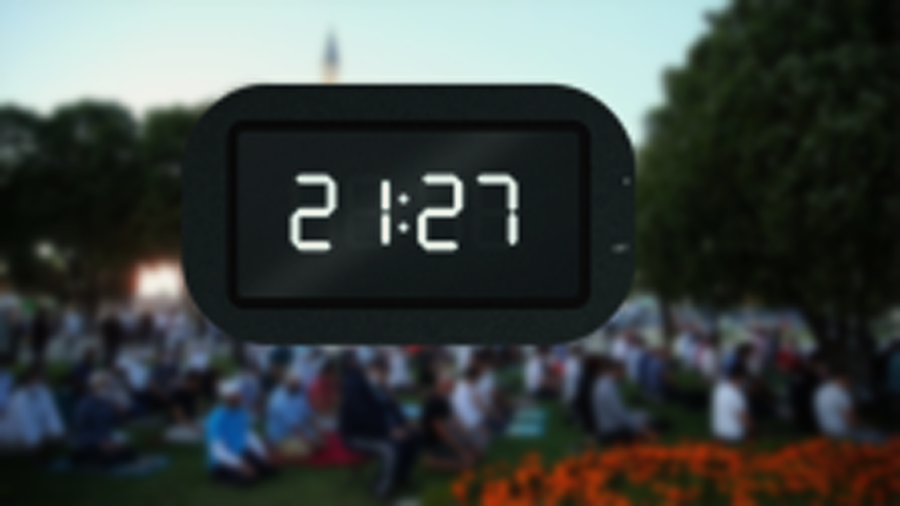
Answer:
21:27
